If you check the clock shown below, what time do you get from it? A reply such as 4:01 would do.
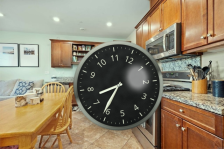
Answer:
7:31
